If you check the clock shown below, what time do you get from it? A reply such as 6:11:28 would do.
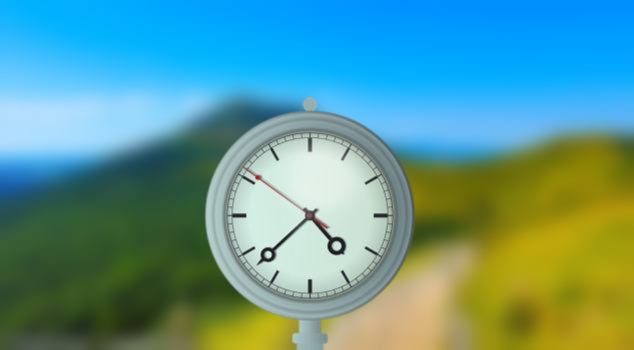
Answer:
4:37:51
